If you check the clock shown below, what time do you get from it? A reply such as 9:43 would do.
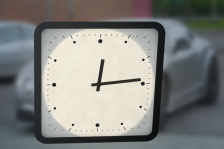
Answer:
12:14
